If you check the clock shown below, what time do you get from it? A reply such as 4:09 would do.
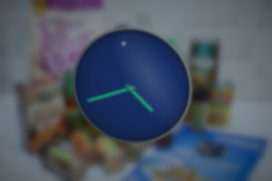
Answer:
4:43
